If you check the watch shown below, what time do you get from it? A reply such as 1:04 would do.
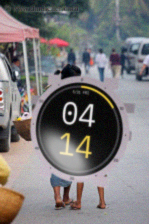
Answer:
4:14
